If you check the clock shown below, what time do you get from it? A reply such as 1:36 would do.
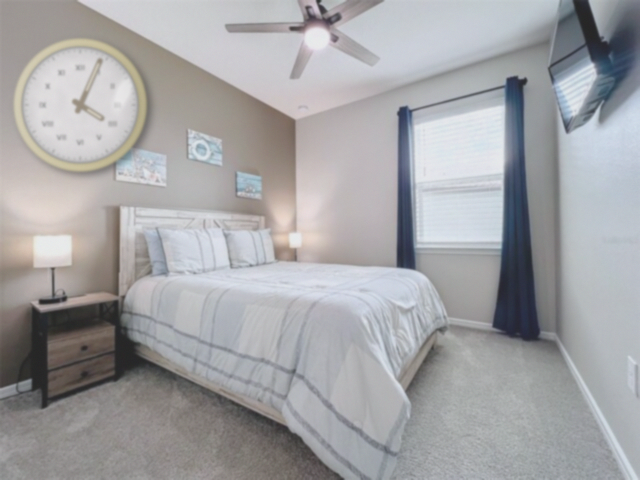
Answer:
4:04
